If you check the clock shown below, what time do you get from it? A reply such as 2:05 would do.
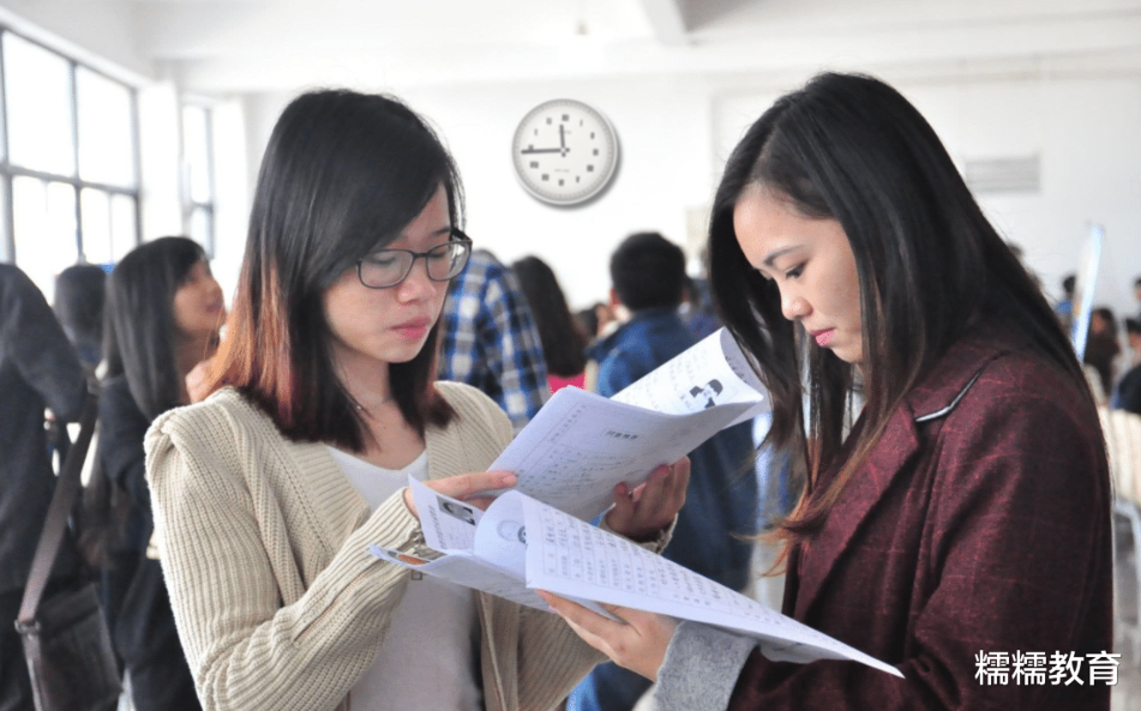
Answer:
11:44
